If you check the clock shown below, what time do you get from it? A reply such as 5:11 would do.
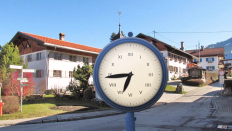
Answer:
6:44
